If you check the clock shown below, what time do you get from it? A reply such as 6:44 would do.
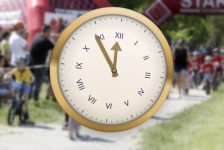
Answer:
11:54
